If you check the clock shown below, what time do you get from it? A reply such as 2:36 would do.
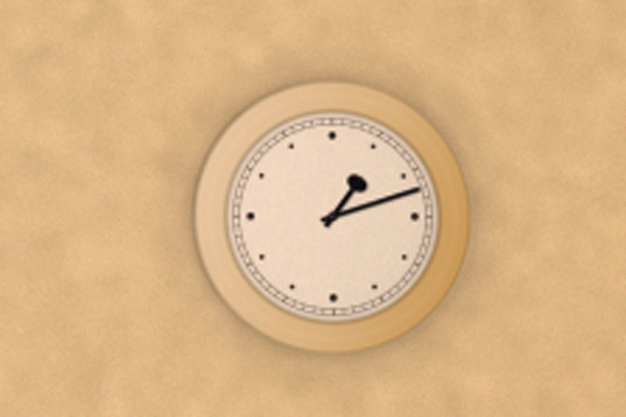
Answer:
1:12
